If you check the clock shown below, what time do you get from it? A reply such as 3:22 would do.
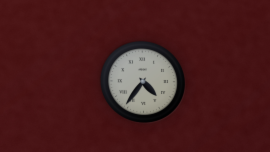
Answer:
4:36
